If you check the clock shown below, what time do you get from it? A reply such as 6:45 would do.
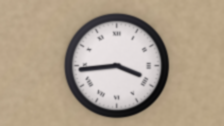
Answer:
3:44
